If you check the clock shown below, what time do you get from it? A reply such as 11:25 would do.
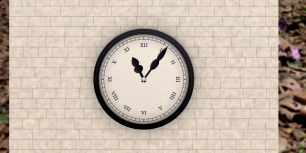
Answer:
11:06
